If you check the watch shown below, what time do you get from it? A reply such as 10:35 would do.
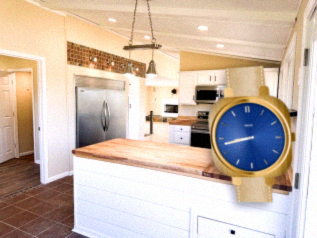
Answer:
8:43
